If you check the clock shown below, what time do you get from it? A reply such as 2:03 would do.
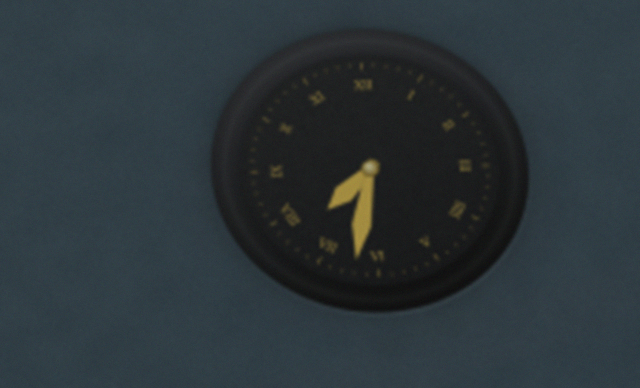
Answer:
7:32
